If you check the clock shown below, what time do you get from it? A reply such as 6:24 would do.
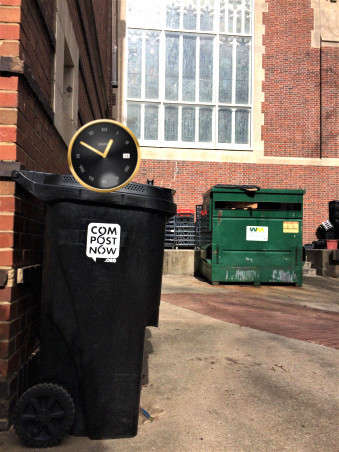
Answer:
12:50
